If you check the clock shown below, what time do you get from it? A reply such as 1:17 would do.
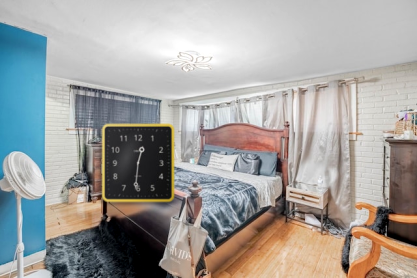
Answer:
12:31
